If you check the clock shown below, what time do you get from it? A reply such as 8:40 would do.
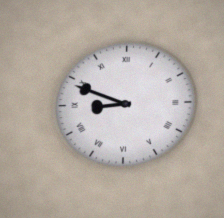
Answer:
8:49
